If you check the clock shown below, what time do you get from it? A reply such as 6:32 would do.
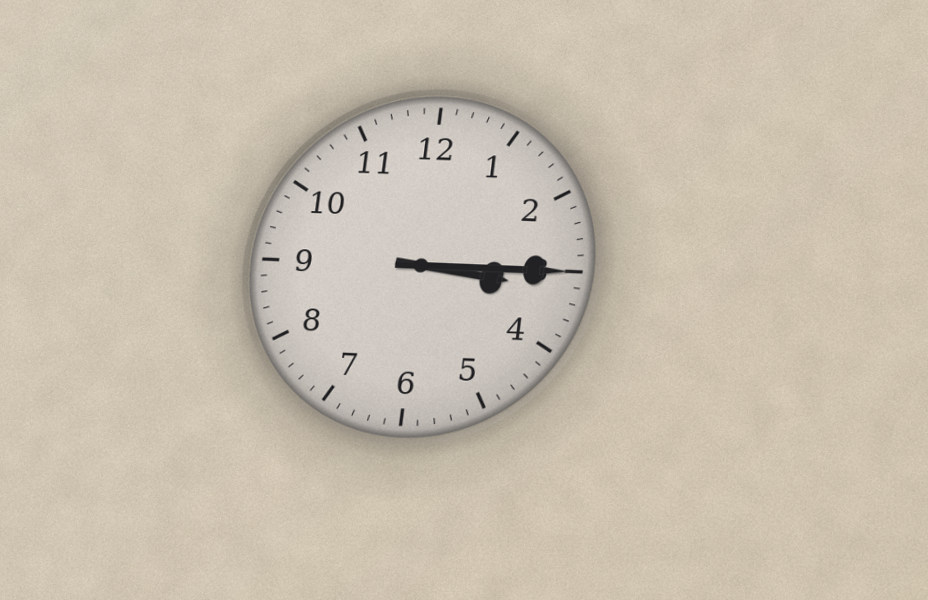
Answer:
3:15
